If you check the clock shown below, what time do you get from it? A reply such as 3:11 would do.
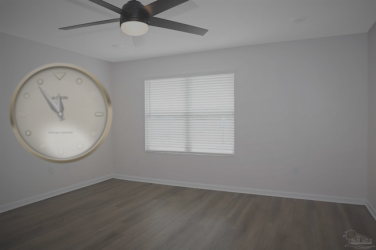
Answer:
11:54
